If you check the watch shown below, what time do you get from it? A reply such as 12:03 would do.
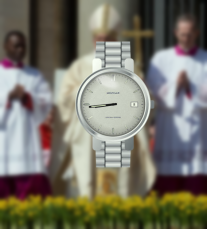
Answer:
8:44
